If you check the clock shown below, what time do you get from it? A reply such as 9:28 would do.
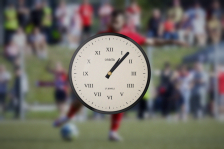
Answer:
1:07
